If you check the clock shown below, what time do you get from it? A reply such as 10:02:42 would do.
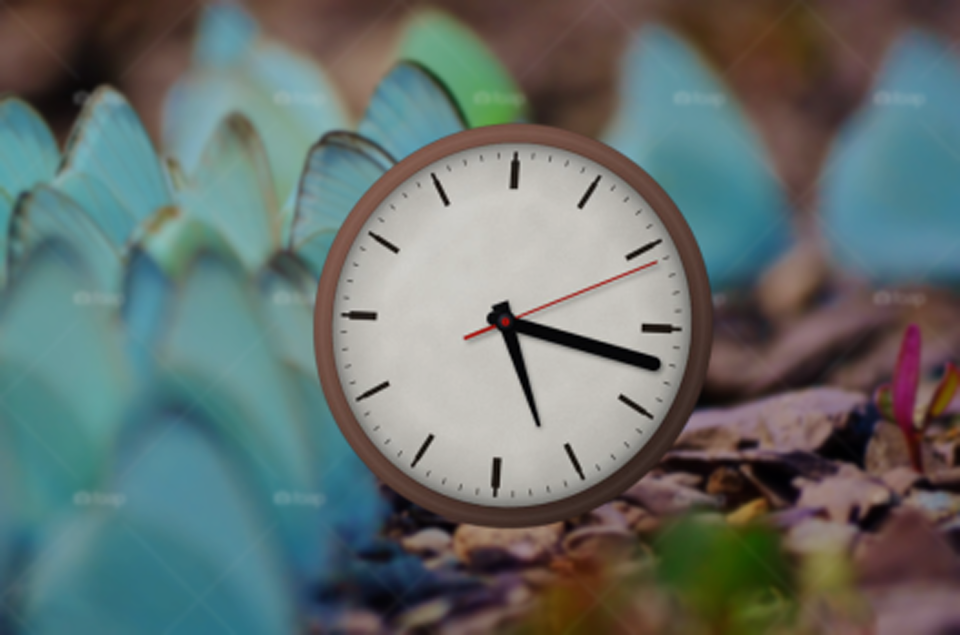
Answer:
5:17:11
